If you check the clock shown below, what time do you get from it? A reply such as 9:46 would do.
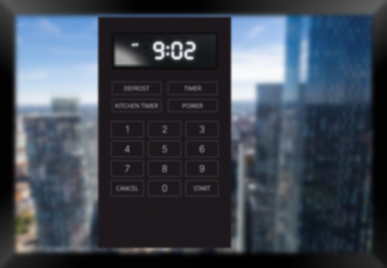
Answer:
9:02
